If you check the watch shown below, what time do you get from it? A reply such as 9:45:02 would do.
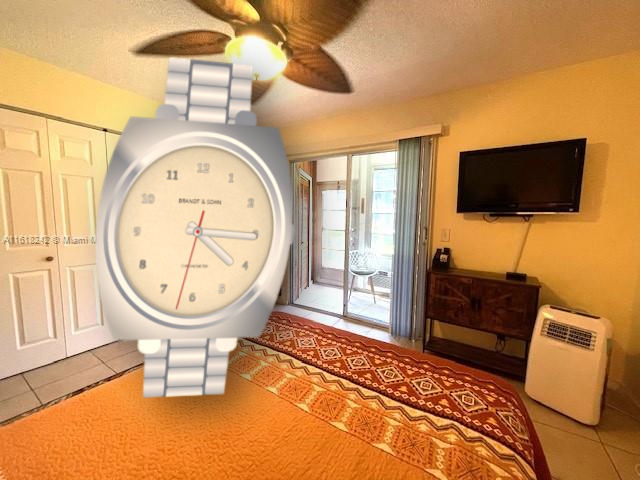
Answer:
4:15:32
